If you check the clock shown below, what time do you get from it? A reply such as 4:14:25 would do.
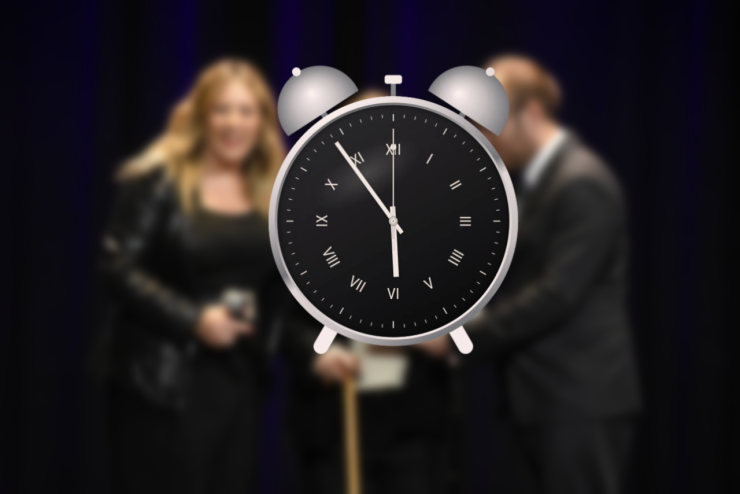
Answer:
5:54:00
